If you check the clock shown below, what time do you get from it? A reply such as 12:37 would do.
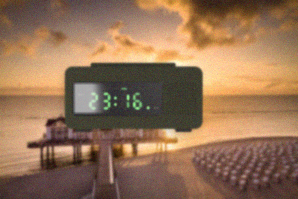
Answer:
23:16
